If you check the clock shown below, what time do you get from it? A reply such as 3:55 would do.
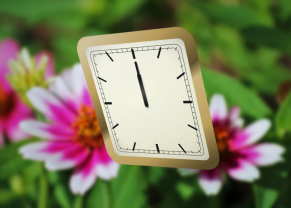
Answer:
12:00
